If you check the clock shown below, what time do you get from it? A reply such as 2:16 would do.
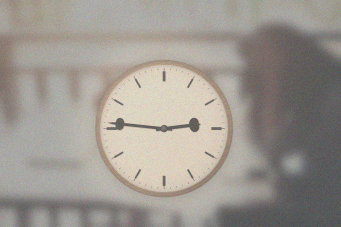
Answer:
2:46
